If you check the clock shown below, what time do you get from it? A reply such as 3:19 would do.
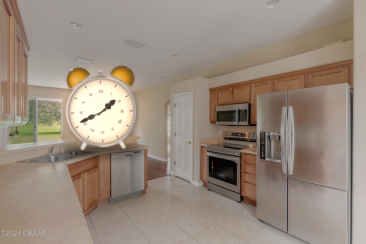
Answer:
1:41
